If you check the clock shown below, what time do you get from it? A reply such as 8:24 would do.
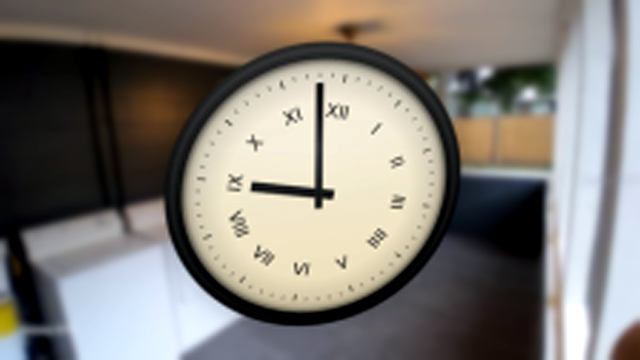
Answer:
8:58
